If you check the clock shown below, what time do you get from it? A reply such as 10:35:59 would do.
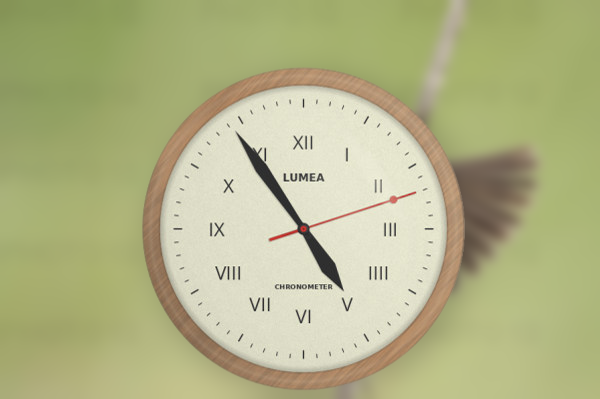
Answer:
4:54:12
